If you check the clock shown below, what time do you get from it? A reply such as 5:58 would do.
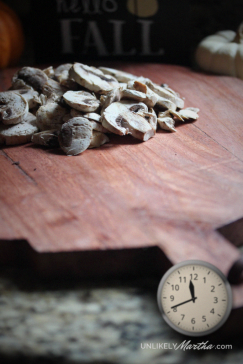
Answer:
11:41
